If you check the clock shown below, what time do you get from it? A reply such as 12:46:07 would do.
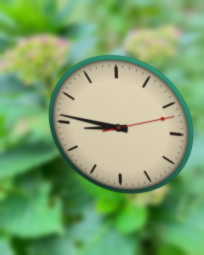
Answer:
8:46:12
